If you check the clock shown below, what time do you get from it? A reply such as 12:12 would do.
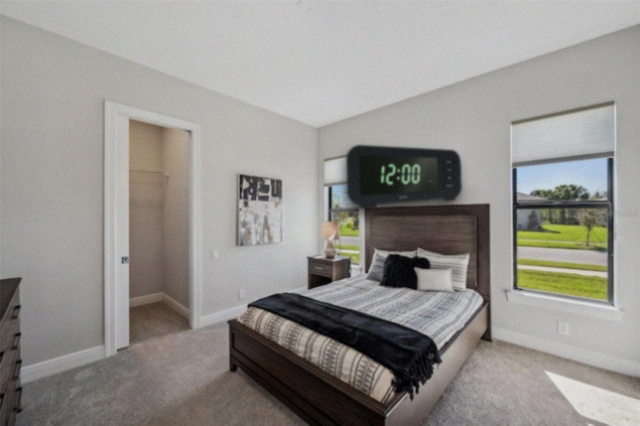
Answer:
12:00
